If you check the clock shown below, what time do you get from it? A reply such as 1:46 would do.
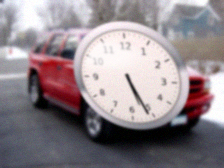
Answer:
5:26
